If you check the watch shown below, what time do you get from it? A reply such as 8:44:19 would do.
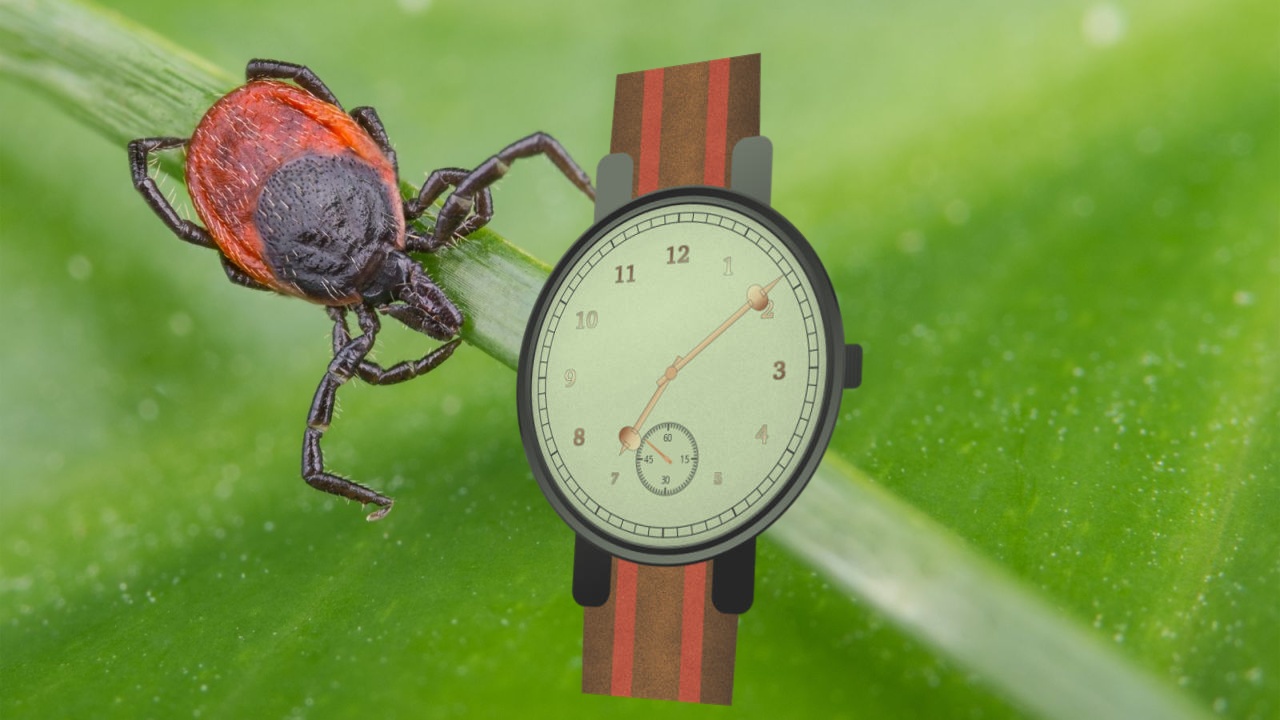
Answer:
7:08:51
